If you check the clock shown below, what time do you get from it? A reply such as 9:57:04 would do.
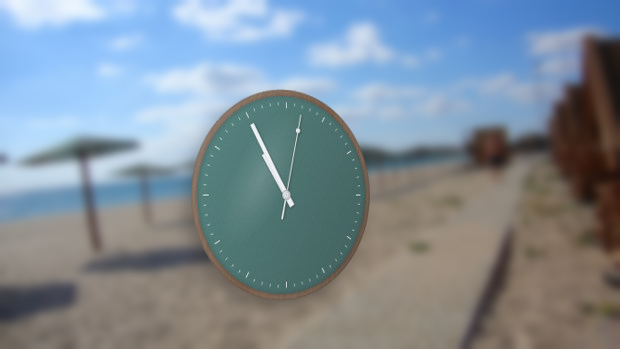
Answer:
10:55:02
